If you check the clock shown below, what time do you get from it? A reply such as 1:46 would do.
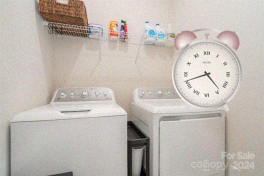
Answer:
4:42
